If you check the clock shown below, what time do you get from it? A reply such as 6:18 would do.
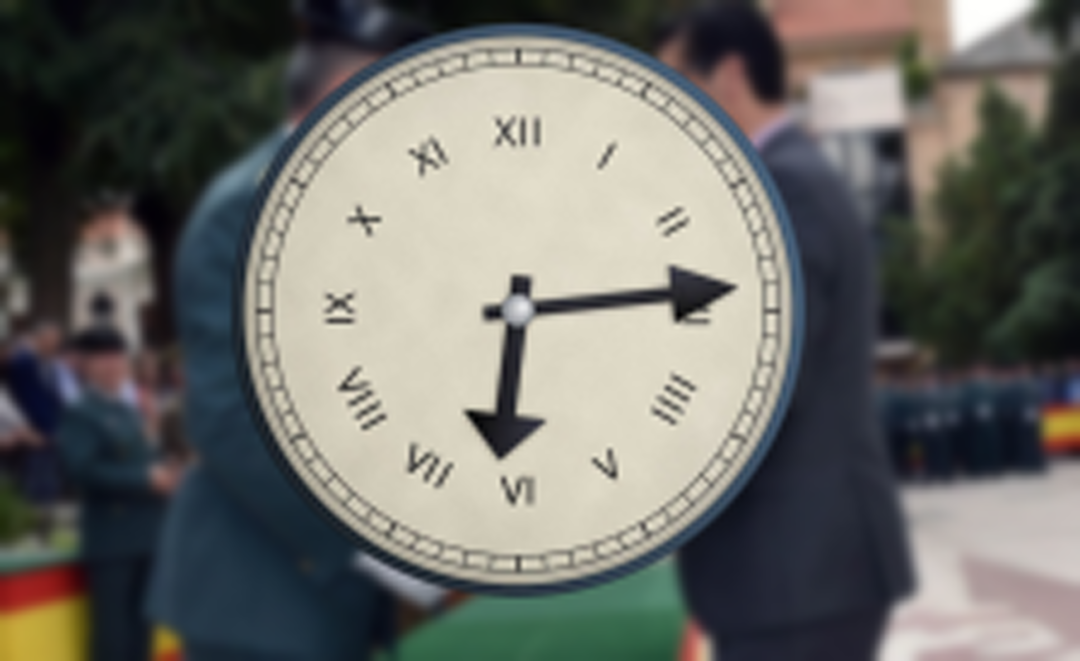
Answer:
6:14
